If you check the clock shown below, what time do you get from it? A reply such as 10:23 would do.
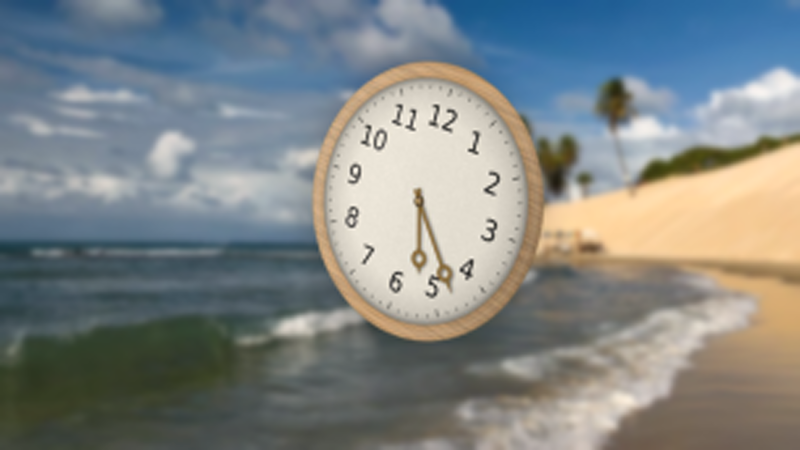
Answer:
5:23
